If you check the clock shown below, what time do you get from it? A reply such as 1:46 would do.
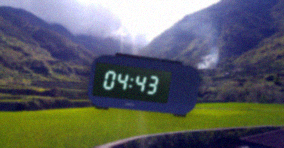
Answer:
4:43
